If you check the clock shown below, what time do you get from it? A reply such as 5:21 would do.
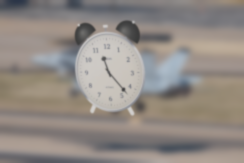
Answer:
11:23
